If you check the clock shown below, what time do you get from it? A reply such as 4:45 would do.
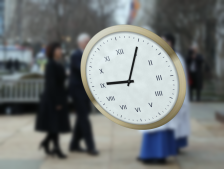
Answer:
9:05
